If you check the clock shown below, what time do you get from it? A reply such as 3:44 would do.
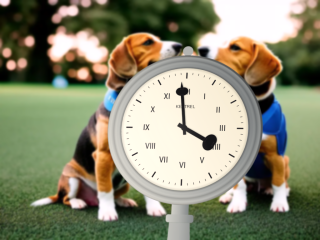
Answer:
3:59
